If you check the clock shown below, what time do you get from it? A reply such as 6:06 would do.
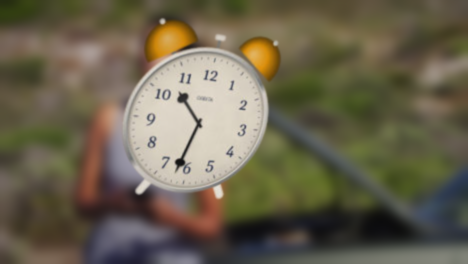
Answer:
10:32
